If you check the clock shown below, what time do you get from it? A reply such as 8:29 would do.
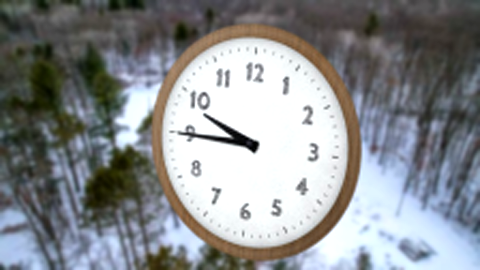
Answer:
9:45
